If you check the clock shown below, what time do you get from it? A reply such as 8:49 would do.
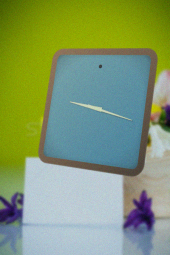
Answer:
9:17
